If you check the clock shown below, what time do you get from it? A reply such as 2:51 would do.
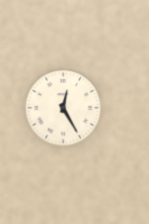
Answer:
12:25
